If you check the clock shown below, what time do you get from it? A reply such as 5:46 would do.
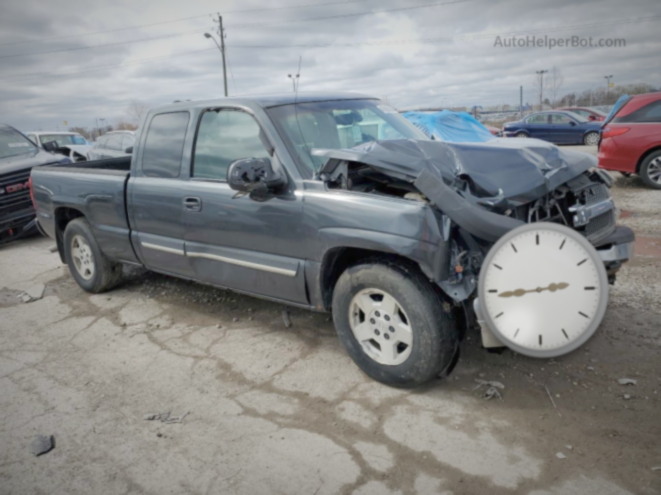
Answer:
2:44
